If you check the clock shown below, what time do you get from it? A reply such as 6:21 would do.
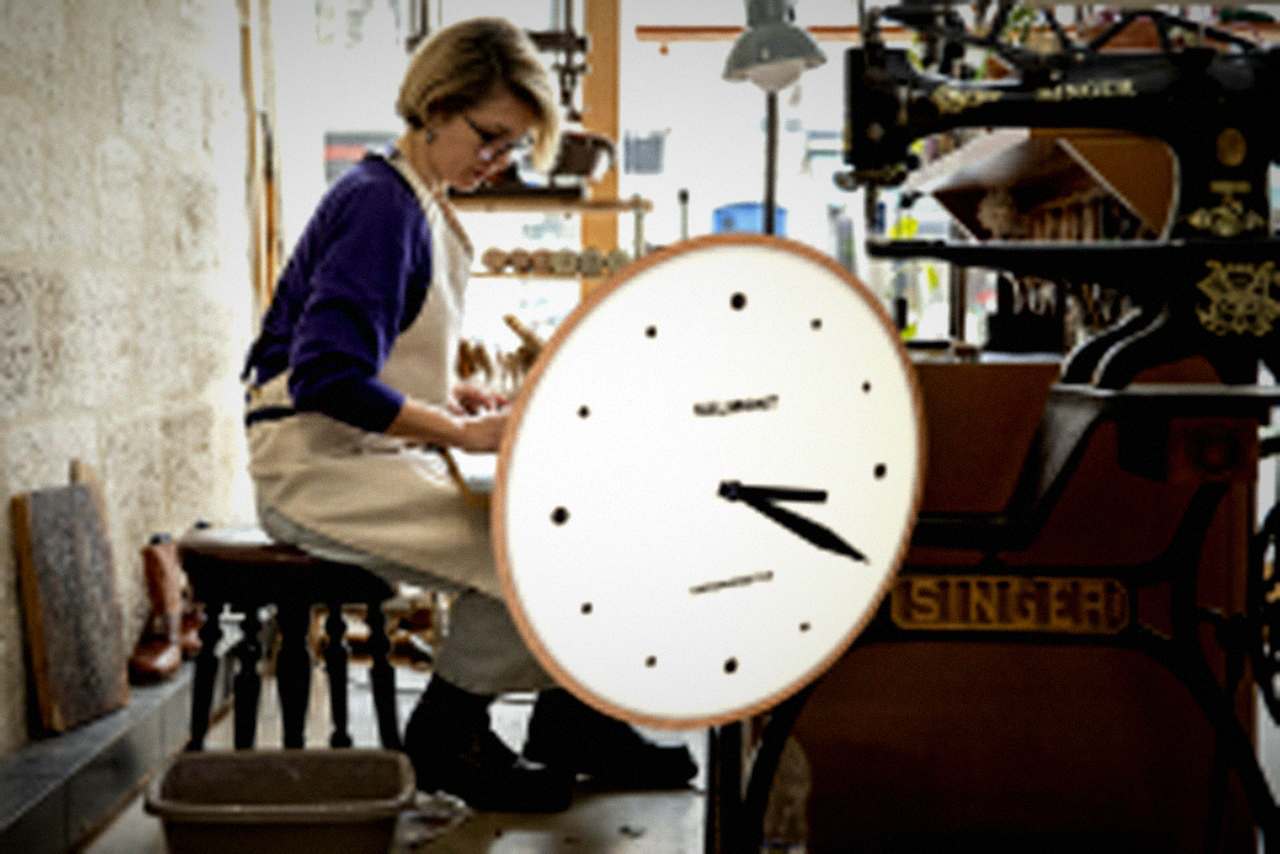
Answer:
3:20
